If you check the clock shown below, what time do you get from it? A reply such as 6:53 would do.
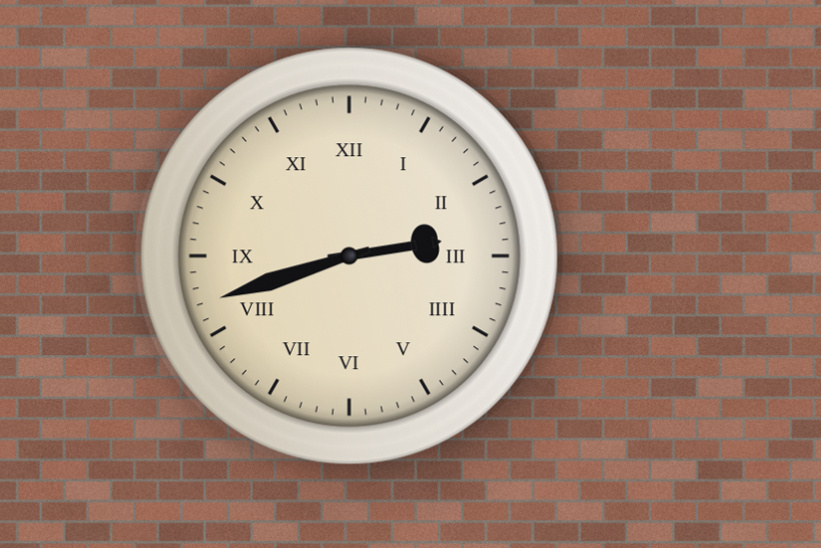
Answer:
2:42
